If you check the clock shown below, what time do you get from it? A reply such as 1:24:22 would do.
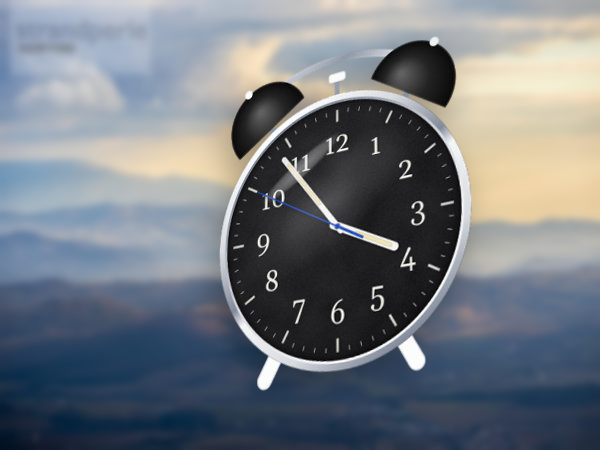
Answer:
3:53:50
